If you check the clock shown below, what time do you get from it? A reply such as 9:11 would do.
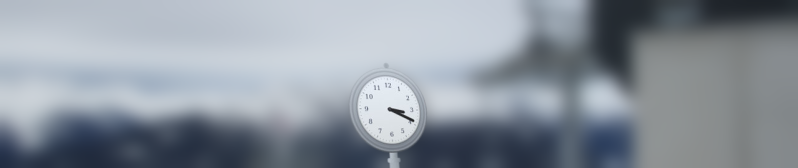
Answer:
3:19
